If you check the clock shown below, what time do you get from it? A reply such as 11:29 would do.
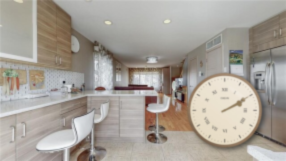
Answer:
2:10
